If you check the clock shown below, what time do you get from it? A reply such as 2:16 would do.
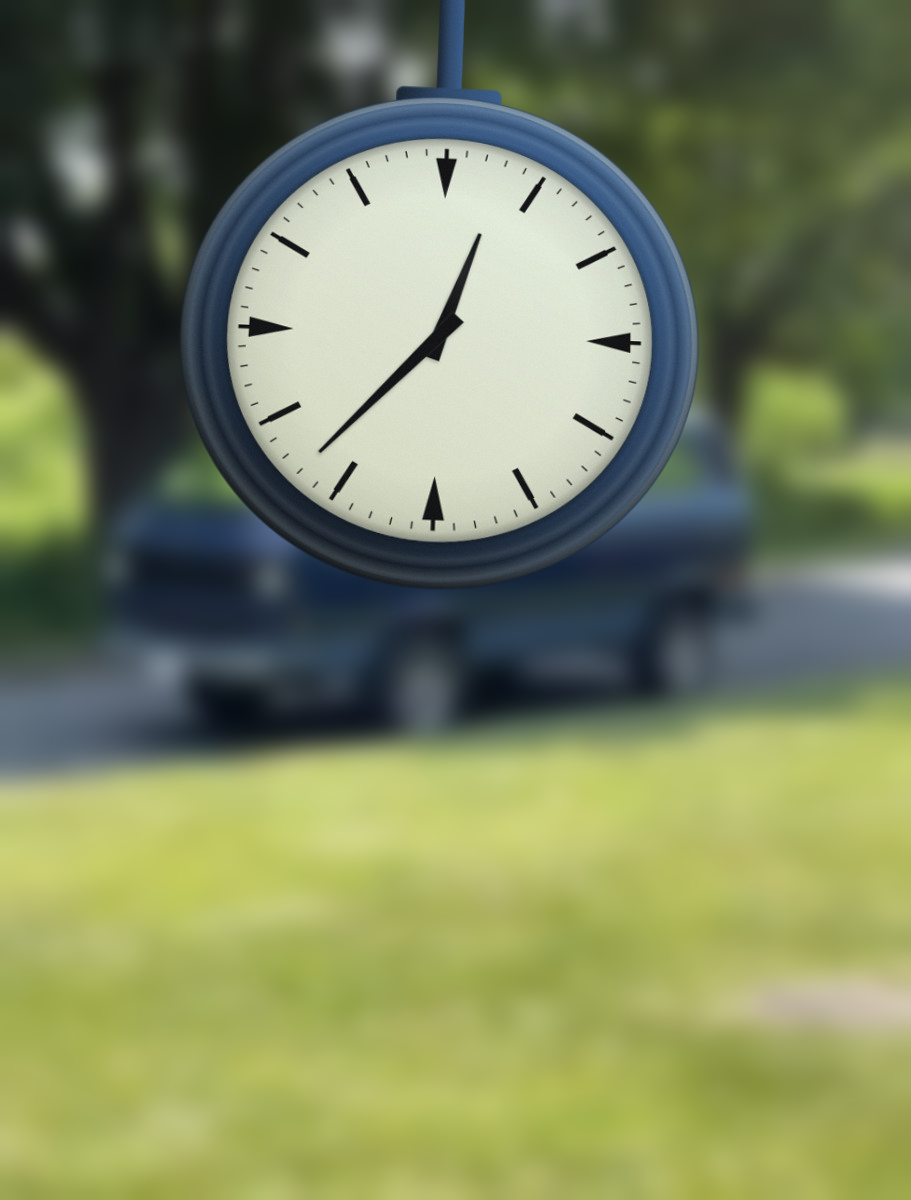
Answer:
12:37
